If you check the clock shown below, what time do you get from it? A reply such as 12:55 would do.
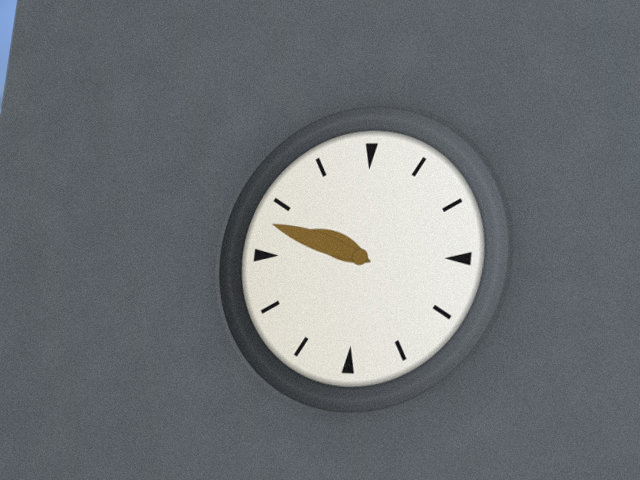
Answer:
9:48
